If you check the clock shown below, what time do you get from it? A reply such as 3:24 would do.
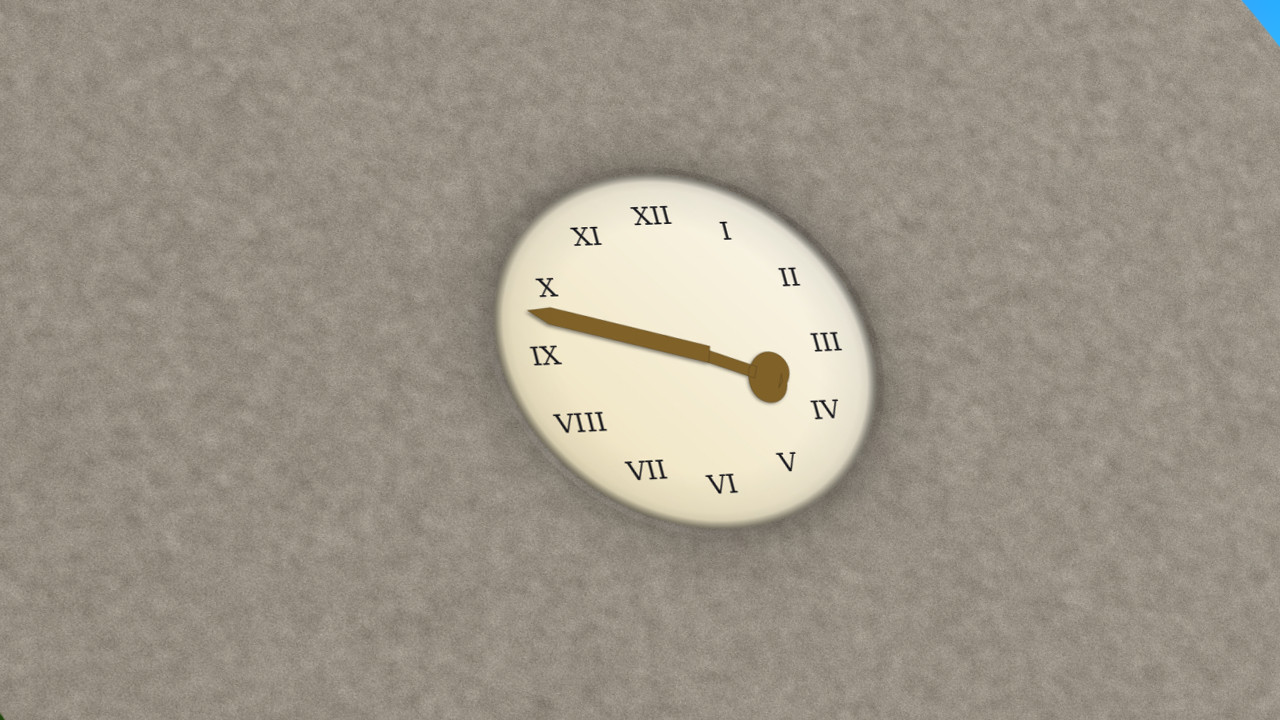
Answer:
3:48
